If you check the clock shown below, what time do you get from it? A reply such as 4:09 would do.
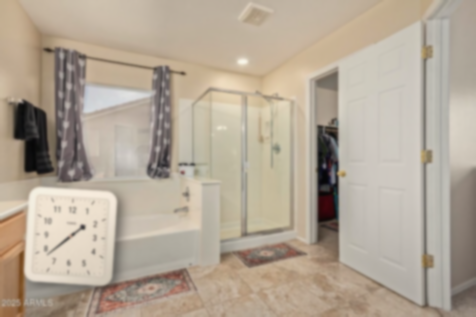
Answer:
1:38
